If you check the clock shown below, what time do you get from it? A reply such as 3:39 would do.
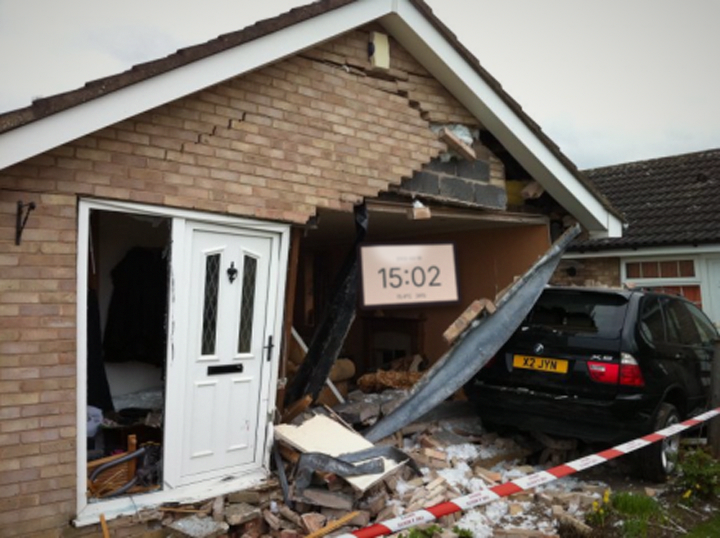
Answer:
15:02
